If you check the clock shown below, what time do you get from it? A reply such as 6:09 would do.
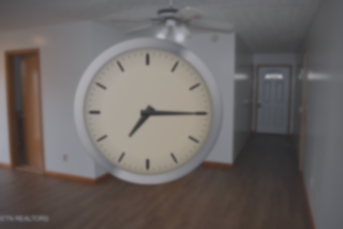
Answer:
7:15
